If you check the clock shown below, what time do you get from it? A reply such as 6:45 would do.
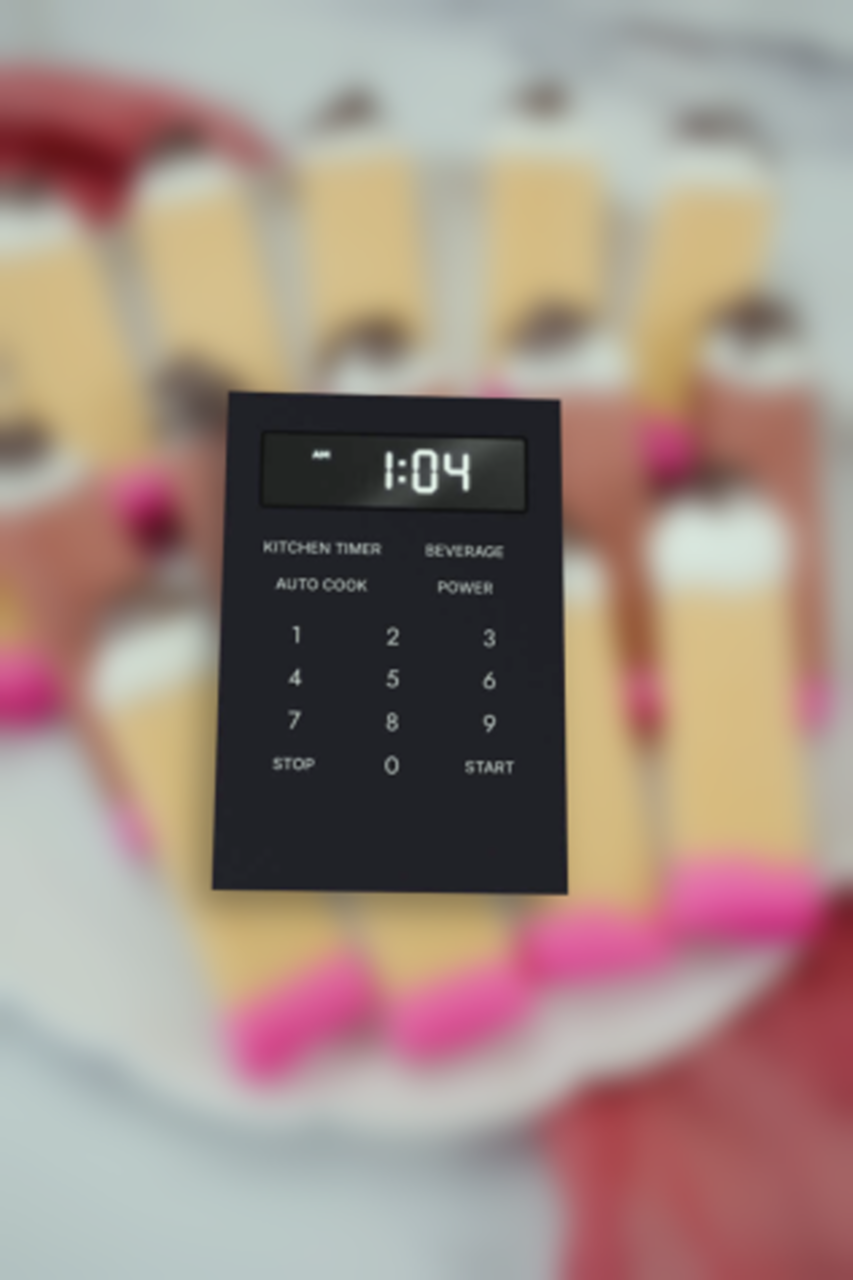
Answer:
1:04
